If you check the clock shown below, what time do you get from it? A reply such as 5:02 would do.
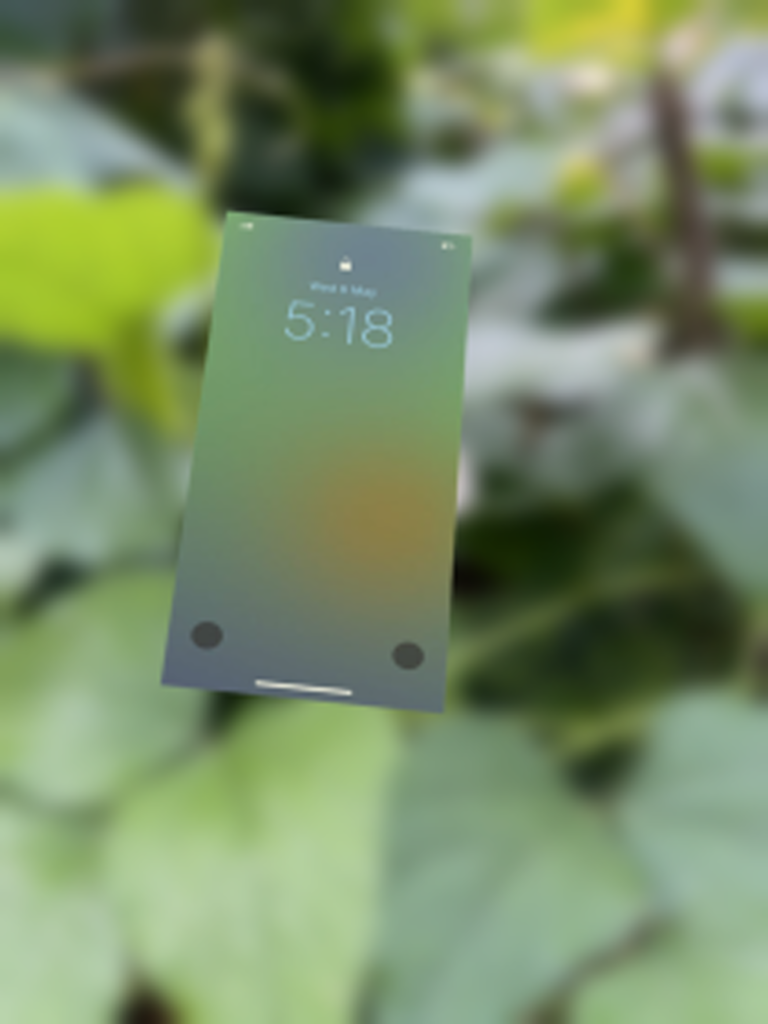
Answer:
5:18
